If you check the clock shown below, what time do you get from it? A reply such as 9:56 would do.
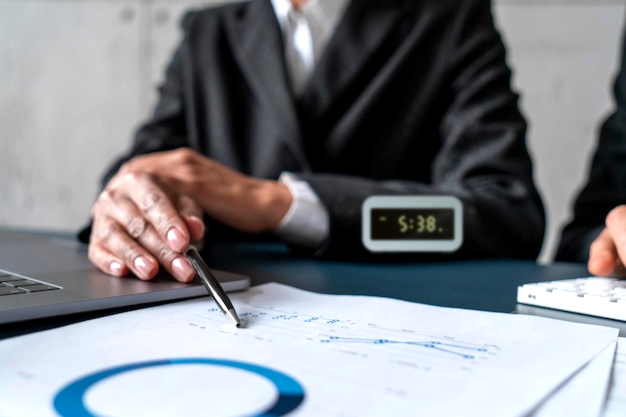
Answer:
5:38
